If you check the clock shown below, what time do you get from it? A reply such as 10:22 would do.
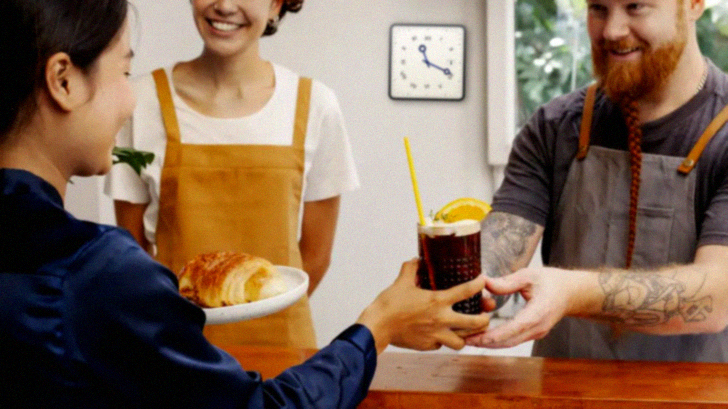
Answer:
11:19
